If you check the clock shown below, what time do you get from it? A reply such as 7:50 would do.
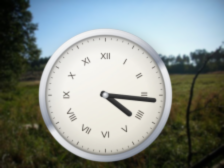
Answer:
4:16
